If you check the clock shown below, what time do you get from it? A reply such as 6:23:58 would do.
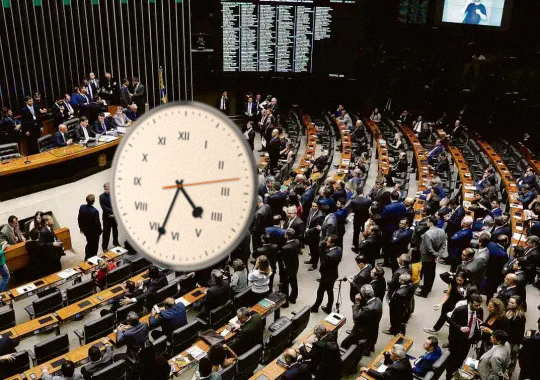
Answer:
4:33:13
